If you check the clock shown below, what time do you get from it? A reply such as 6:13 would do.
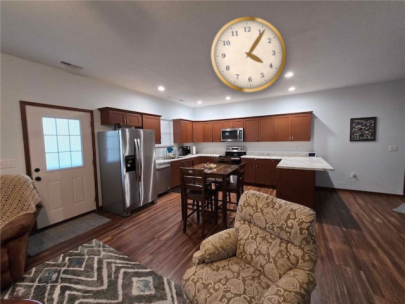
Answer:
4:06
